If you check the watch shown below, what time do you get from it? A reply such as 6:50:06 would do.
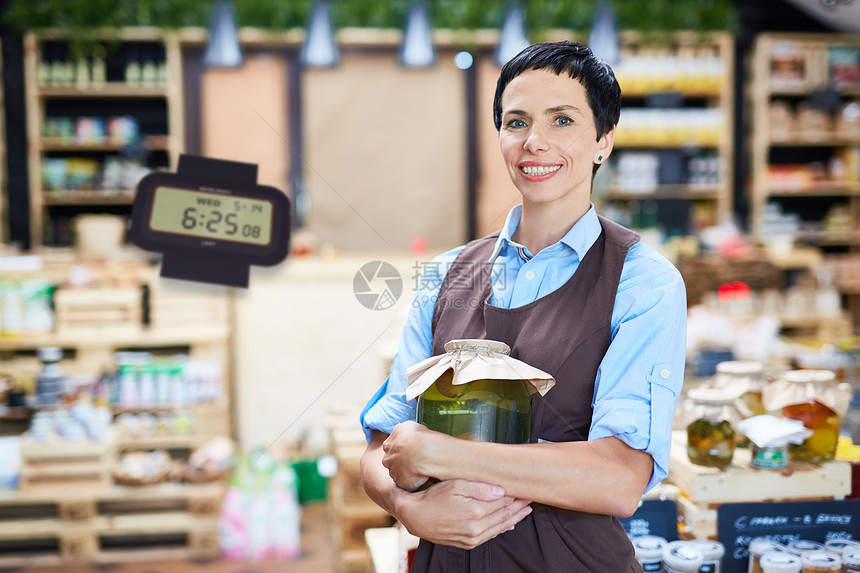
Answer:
6:25:08
